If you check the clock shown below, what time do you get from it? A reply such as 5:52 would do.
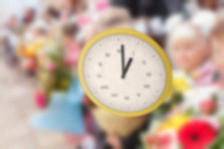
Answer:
1:01
